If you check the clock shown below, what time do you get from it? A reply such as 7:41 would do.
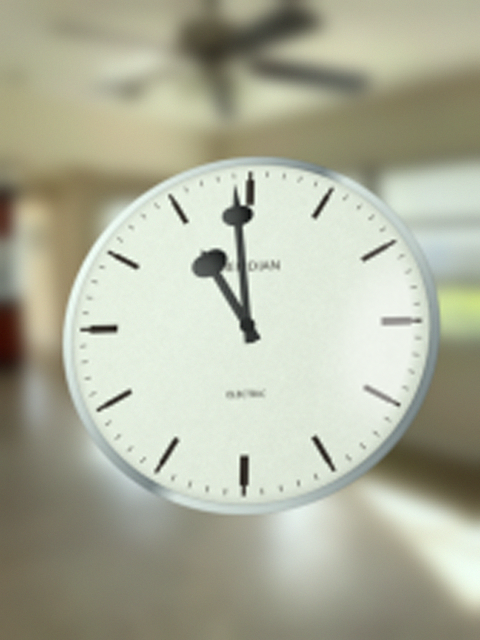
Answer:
10:59
